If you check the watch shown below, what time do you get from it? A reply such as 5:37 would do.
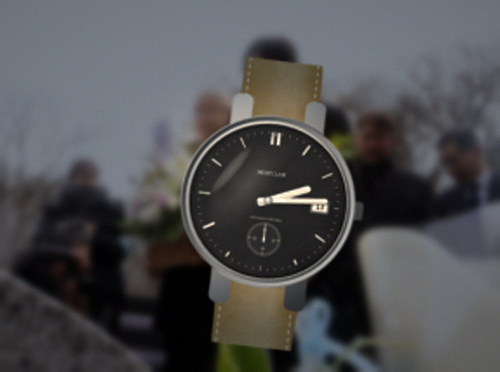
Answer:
2:14
